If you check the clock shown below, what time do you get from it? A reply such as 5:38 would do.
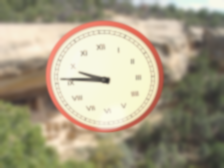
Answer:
9:46
